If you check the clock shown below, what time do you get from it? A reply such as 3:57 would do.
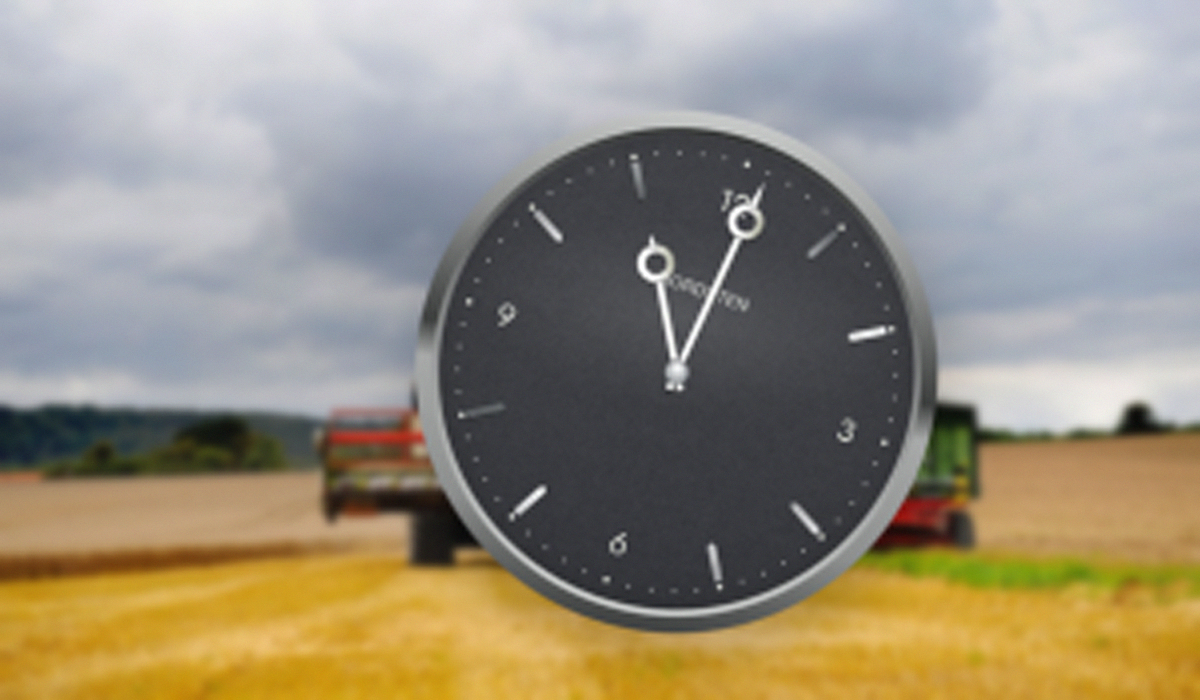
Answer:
11:01
